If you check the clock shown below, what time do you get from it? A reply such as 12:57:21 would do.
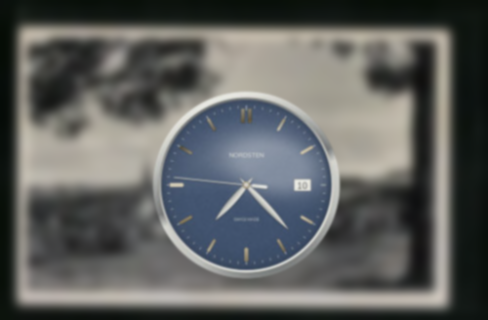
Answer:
7:22:46
